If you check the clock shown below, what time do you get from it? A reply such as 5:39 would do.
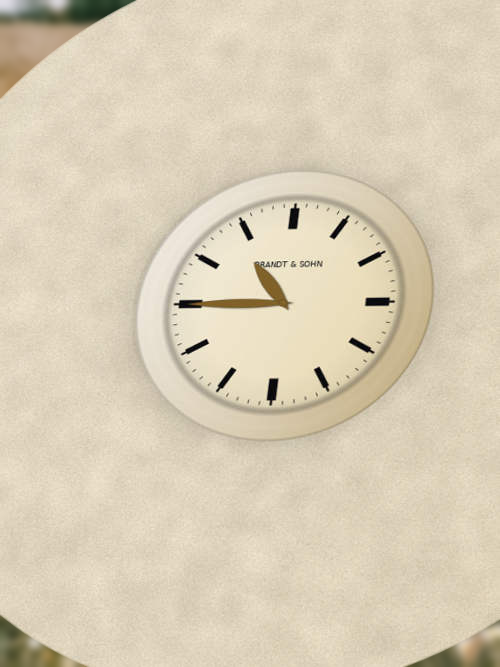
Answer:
10:45
